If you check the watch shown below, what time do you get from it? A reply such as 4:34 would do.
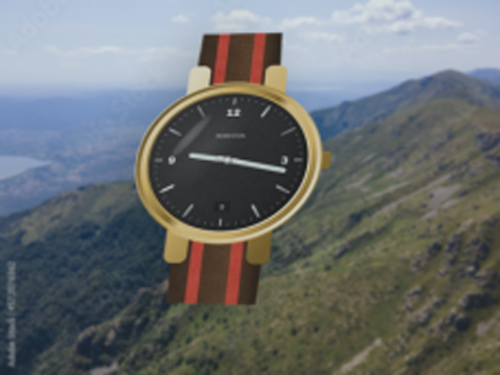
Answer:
9:17
